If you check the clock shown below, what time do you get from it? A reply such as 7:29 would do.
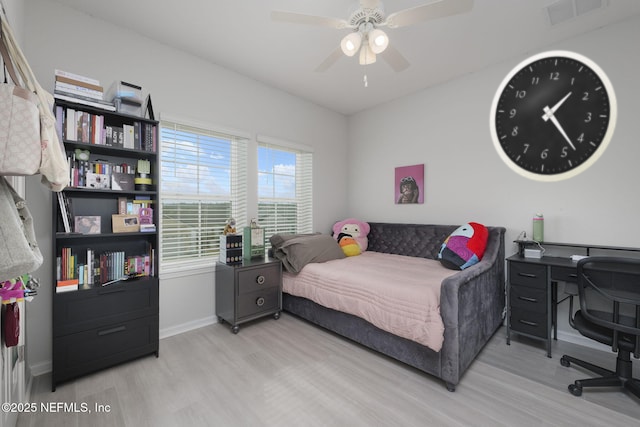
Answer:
1:23
